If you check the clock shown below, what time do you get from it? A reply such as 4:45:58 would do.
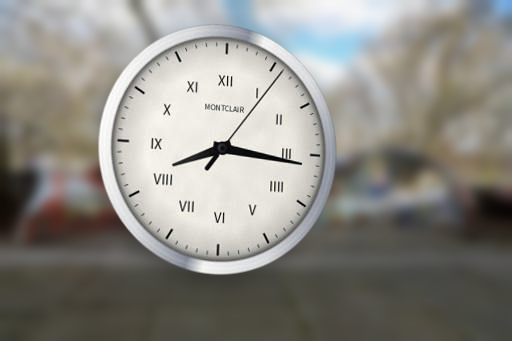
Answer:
8:16:06
